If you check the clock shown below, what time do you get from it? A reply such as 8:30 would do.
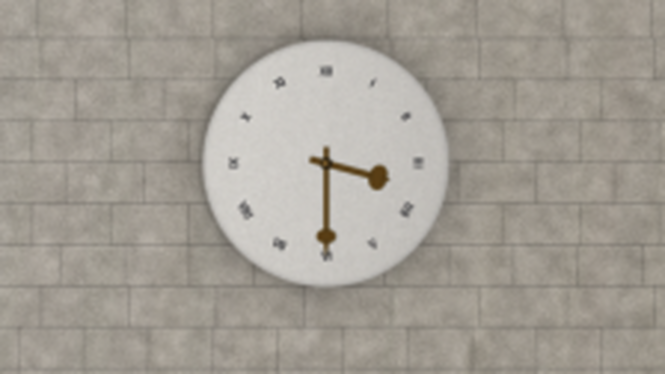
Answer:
3:30
